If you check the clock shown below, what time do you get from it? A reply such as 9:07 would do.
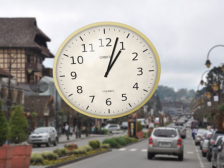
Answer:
1:03
